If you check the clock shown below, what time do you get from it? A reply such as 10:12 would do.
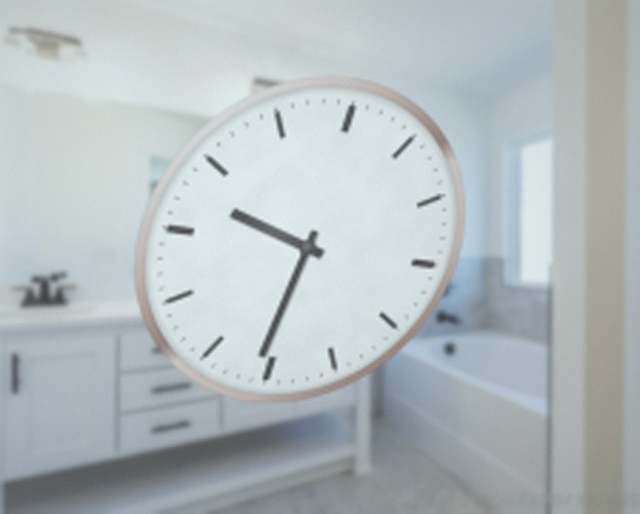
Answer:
9:31
